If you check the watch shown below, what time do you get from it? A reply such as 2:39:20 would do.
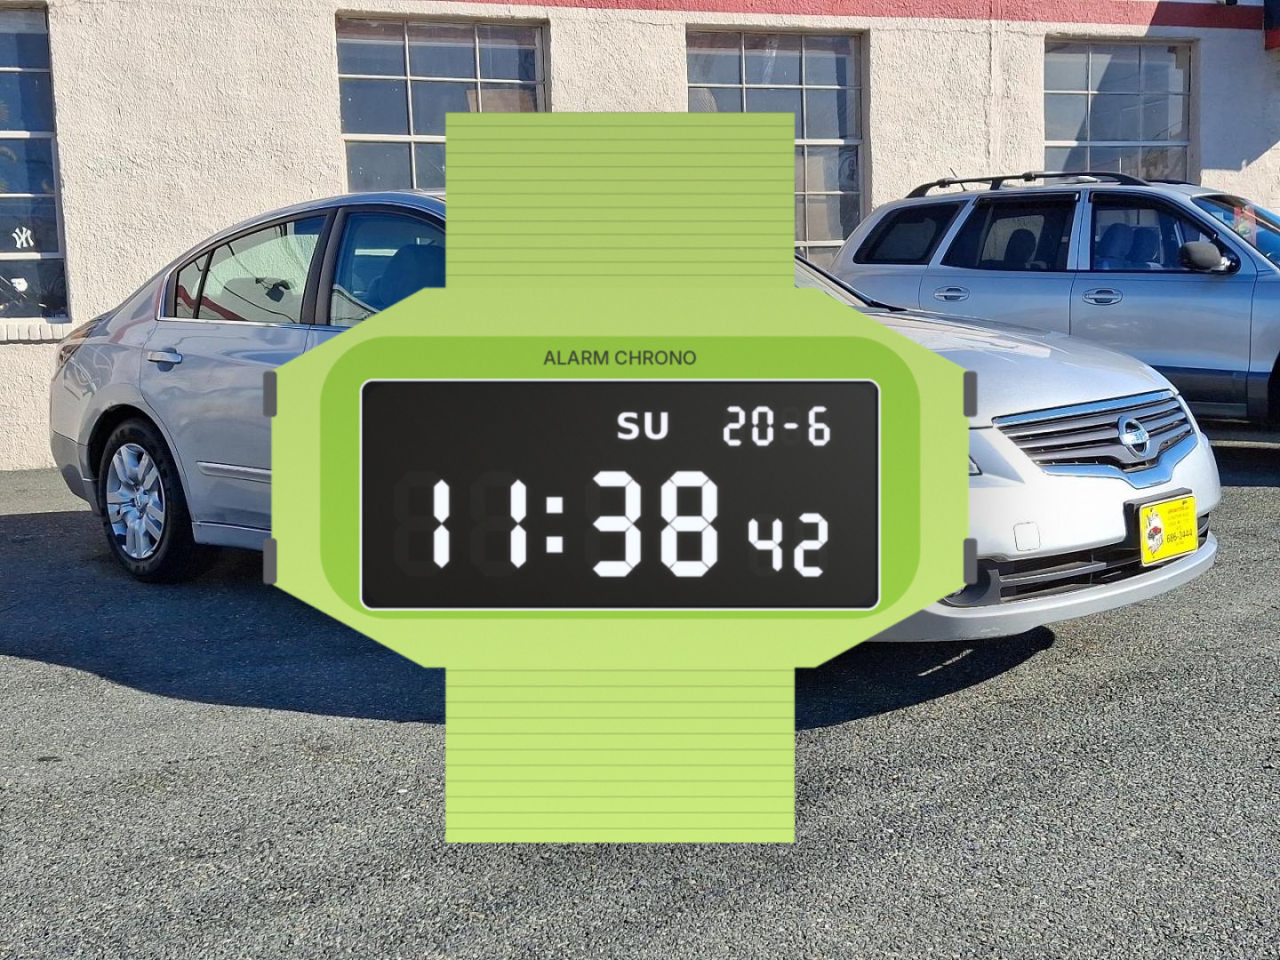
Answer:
11:38:42
